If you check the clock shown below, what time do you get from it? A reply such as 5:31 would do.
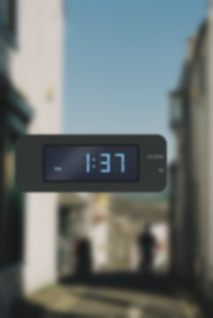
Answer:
1:37
